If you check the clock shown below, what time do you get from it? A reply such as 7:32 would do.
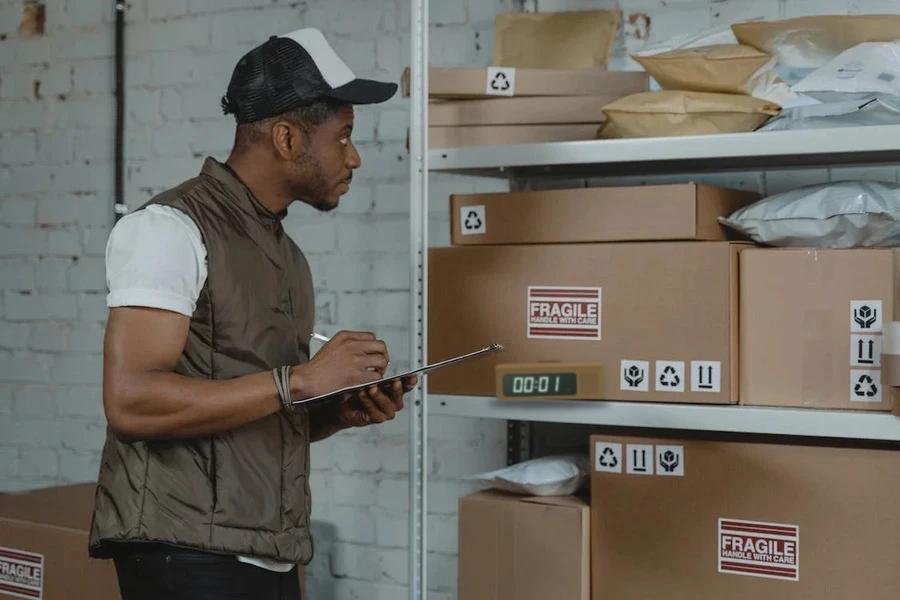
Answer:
0:01
